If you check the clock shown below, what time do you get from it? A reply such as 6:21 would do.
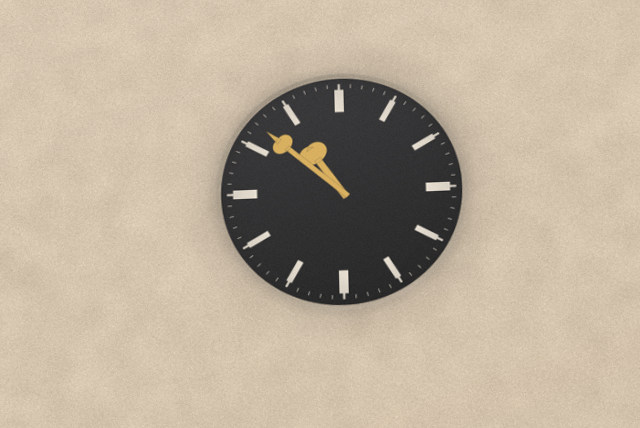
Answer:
10:52
